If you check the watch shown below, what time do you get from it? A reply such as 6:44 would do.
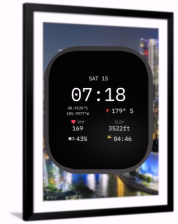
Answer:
7:18
